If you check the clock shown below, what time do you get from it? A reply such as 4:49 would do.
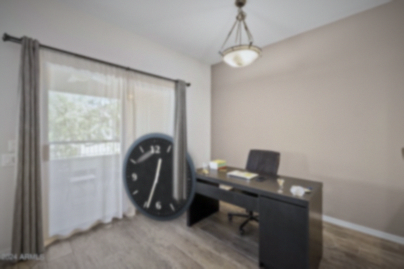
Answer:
12:34
